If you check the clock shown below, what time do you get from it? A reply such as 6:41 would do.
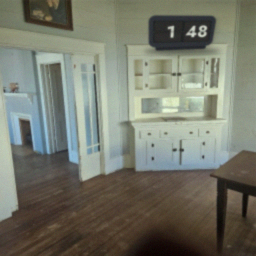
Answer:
1:48
